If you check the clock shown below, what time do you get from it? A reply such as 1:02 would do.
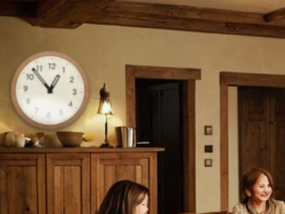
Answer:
12:53
